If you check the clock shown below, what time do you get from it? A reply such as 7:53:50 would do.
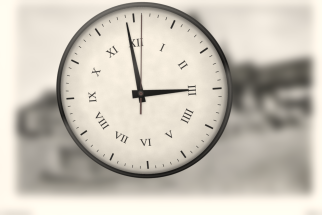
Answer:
2:59:01
